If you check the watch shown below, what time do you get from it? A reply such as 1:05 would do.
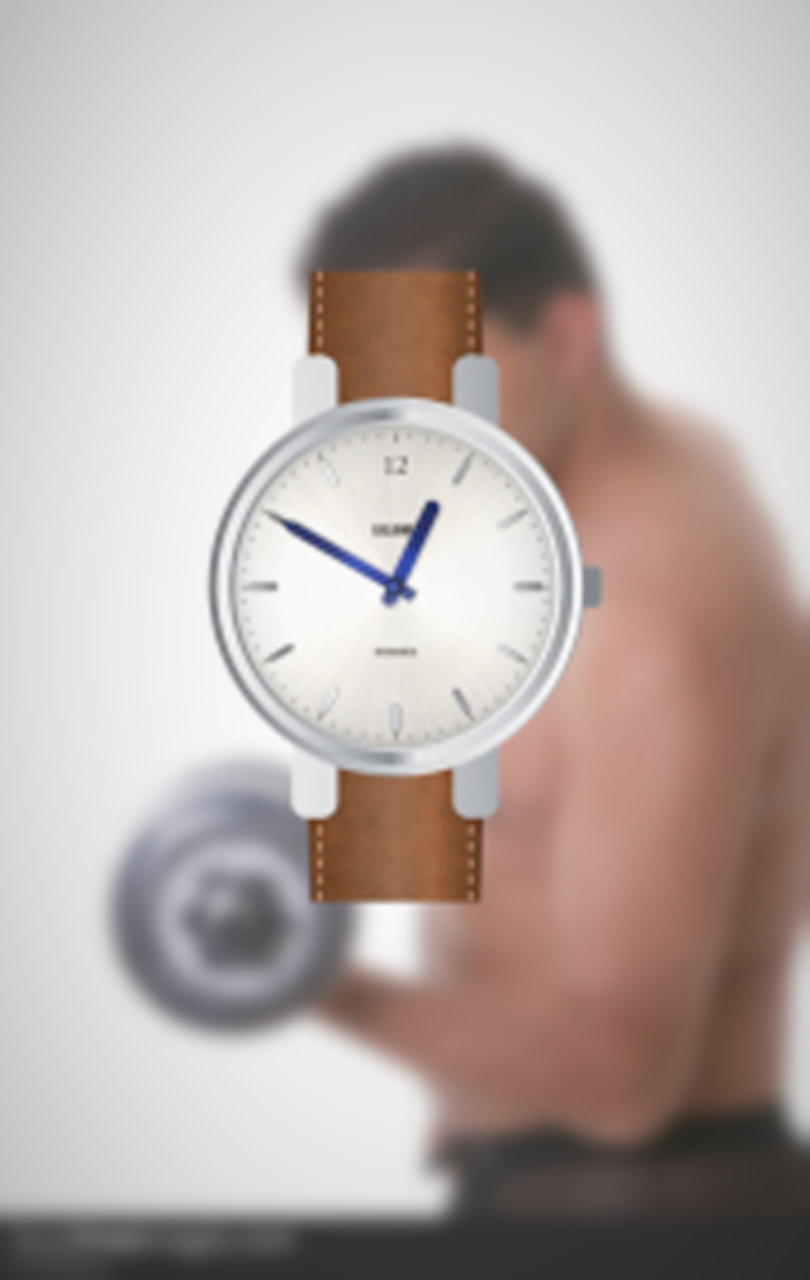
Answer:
12:50
